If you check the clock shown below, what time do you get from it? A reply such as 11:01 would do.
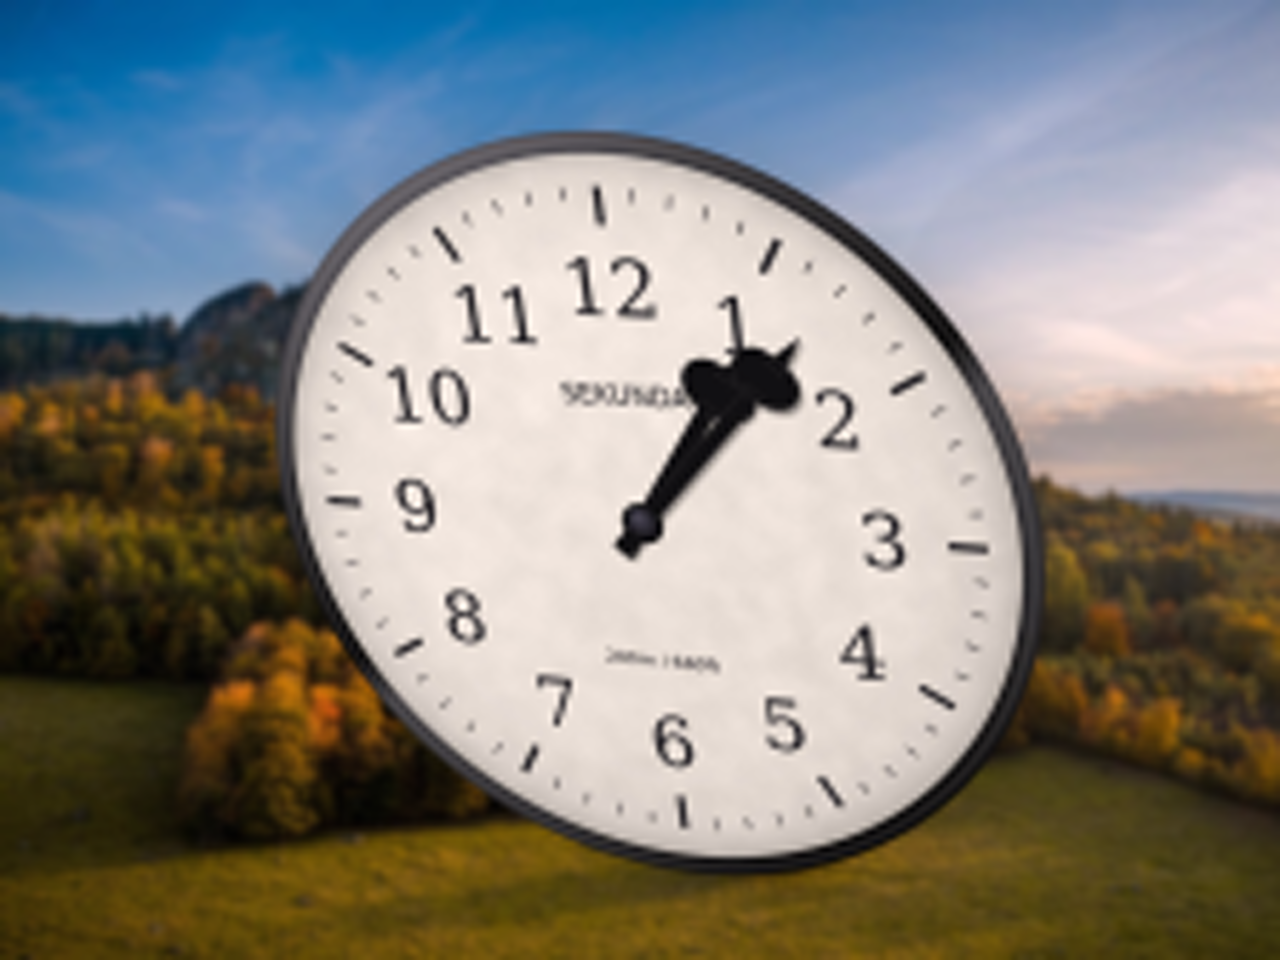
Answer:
1:07
